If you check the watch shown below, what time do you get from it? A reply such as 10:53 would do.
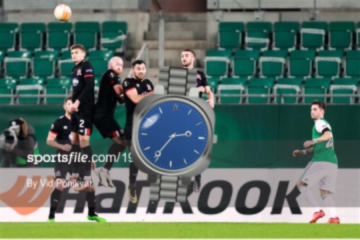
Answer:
2:36
